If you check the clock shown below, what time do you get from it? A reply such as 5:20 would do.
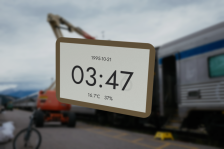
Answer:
3:47
